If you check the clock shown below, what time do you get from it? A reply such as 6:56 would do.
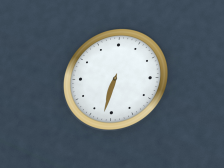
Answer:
6:32
